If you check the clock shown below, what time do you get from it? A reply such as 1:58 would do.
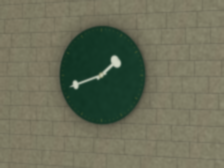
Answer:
1:42
